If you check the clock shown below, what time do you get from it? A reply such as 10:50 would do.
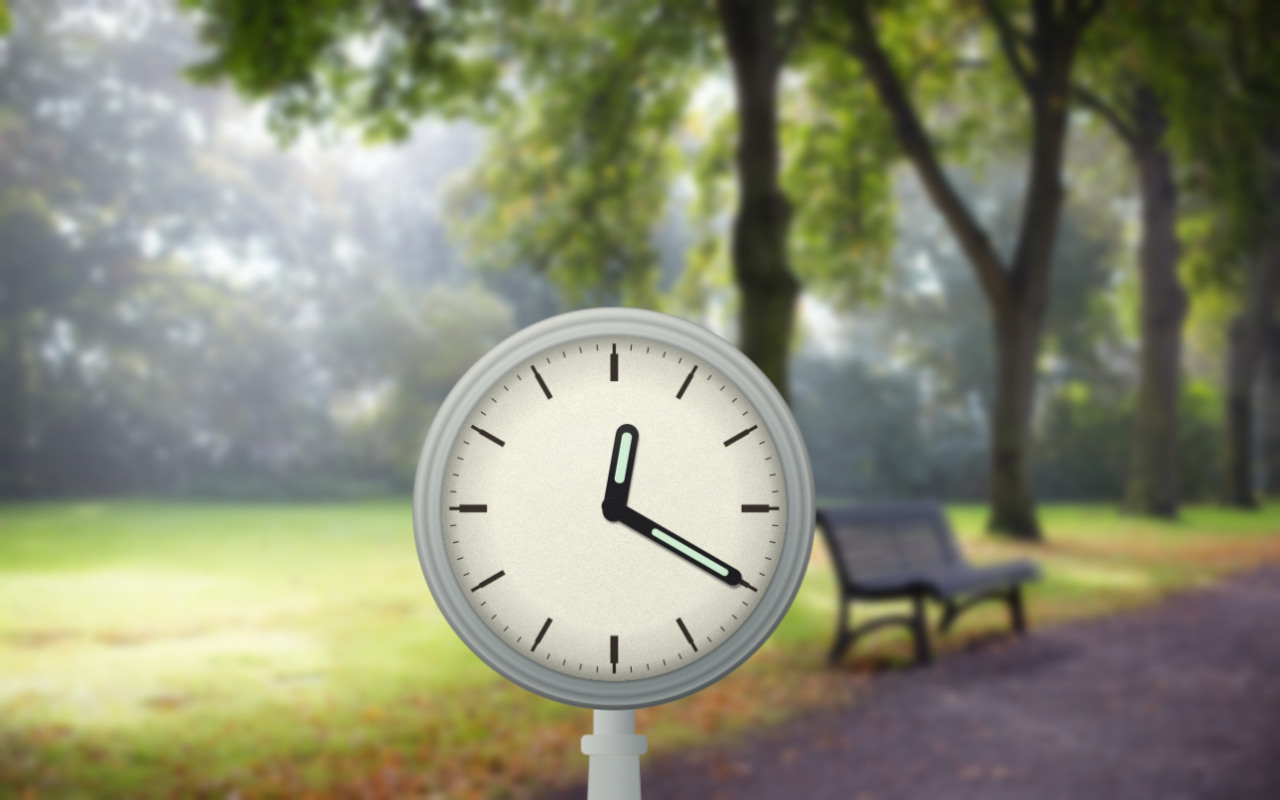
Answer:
12:20
